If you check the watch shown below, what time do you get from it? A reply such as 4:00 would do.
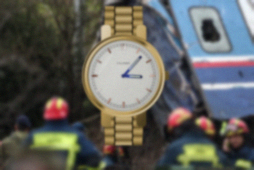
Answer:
3:07
